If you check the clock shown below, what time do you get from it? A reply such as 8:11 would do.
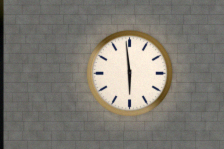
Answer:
5:59
